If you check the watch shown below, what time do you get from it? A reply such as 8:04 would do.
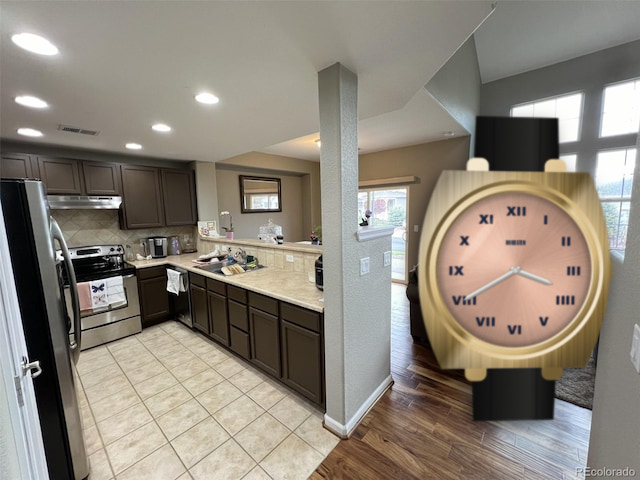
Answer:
3:40
